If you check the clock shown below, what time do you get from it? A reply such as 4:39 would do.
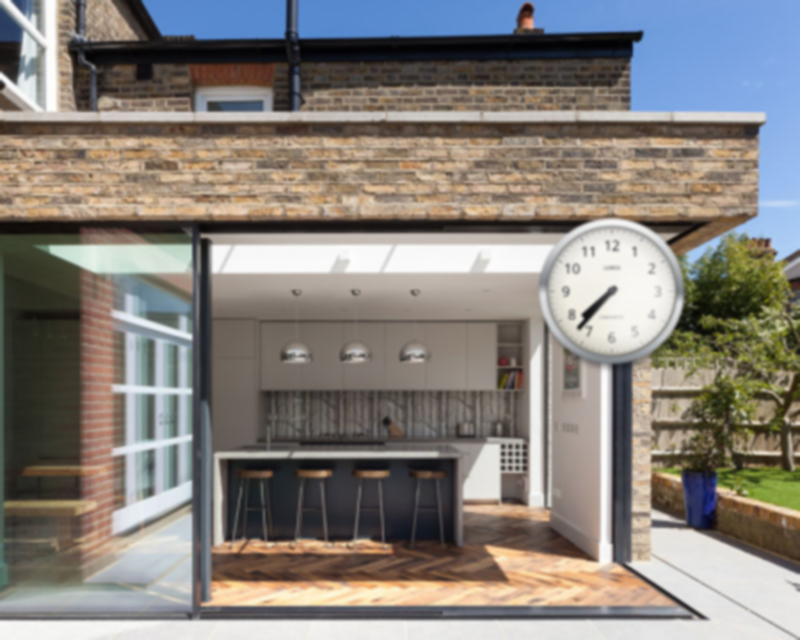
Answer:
7:37
